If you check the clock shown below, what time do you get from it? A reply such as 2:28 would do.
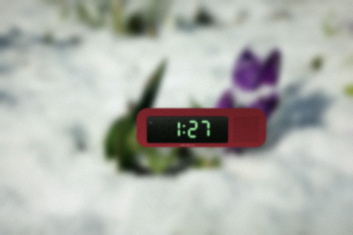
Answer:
1:27
